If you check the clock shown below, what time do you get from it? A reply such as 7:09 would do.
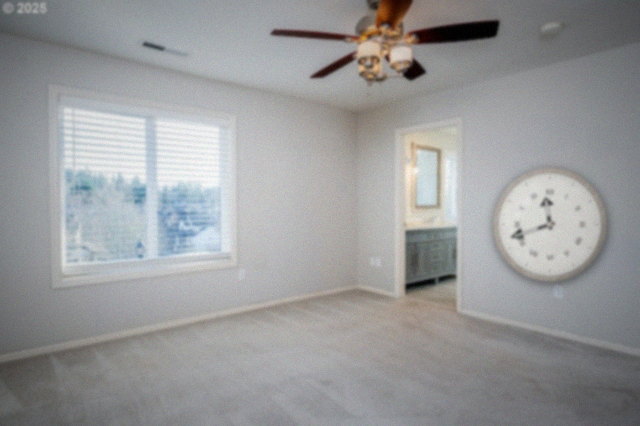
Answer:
11:42
